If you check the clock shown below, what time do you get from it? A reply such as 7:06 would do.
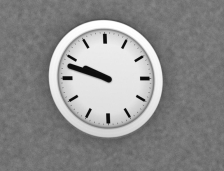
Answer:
9:48
